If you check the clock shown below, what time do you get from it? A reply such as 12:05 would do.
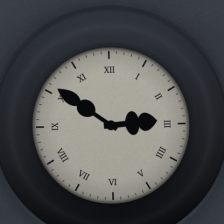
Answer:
2:51
